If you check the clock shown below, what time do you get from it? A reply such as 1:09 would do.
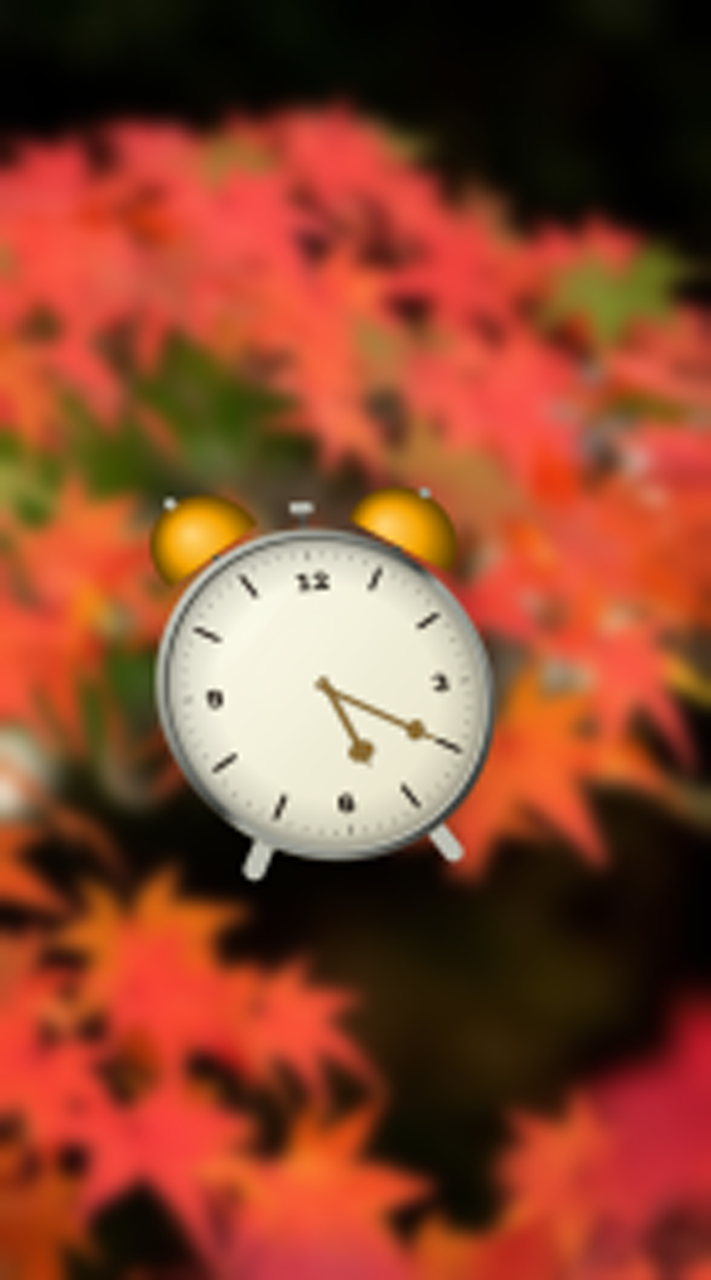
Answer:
5:20
